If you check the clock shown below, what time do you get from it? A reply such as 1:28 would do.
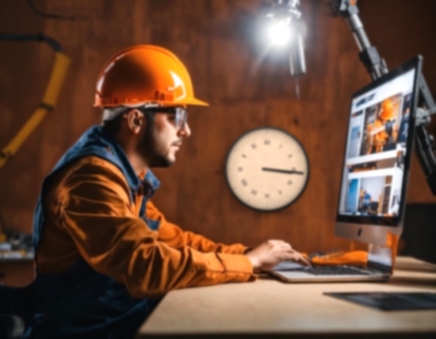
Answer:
3:16
